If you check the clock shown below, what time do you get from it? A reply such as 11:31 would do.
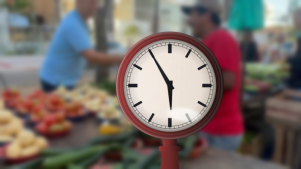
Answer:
5:55
